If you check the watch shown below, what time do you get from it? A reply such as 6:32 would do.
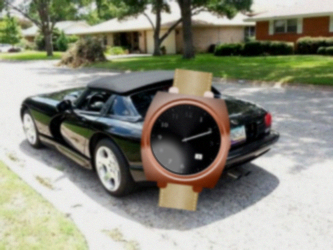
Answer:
2:11
